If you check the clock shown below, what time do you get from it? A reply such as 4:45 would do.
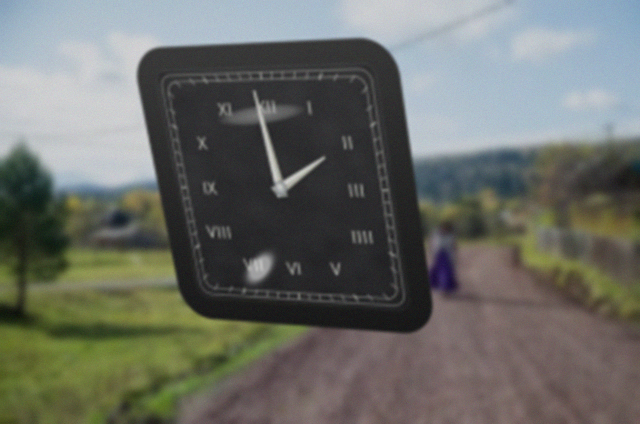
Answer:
1:59
